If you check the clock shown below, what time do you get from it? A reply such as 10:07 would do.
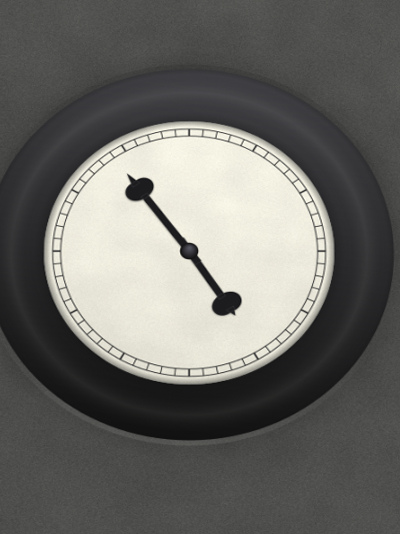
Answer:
4:54
